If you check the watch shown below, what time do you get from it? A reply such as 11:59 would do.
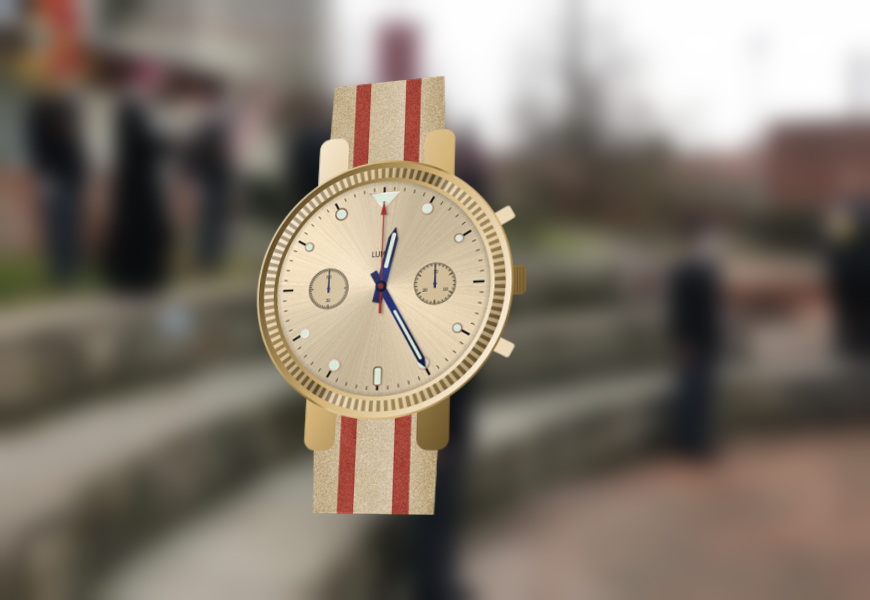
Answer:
12:25
